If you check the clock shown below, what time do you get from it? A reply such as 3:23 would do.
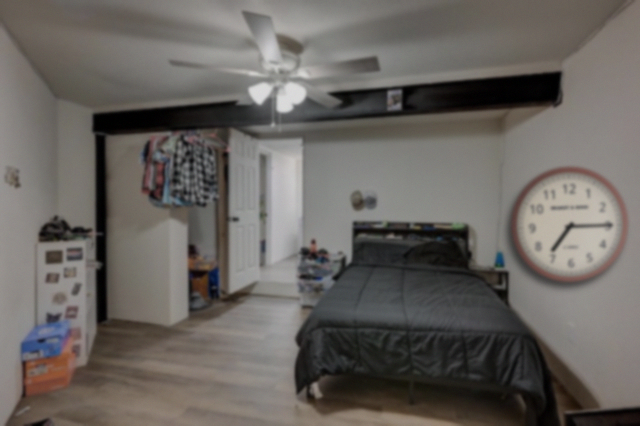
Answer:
7:15
